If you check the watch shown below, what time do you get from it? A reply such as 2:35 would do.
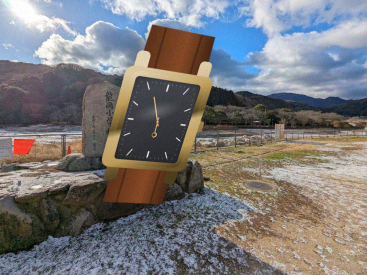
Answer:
5:56
